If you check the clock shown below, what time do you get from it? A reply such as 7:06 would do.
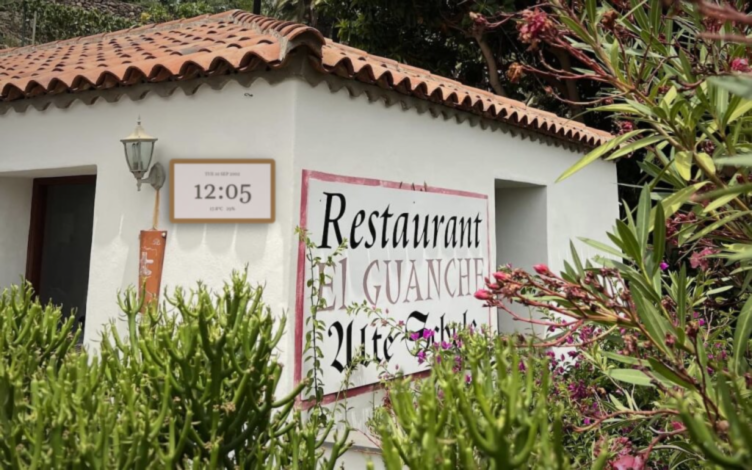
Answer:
12:05
